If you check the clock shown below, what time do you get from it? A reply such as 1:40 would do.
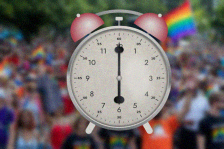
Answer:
6:00
